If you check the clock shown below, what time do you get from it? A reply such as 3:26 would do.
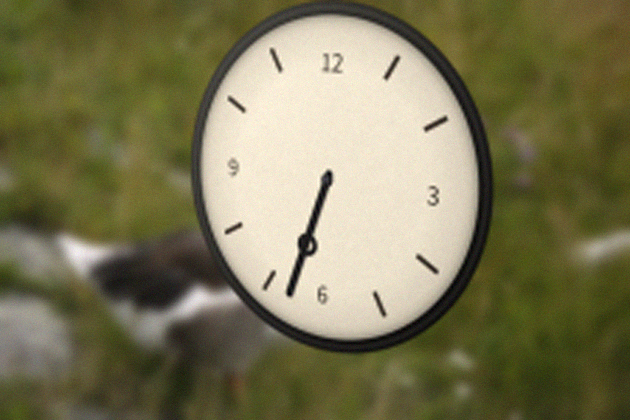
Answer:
6:33
